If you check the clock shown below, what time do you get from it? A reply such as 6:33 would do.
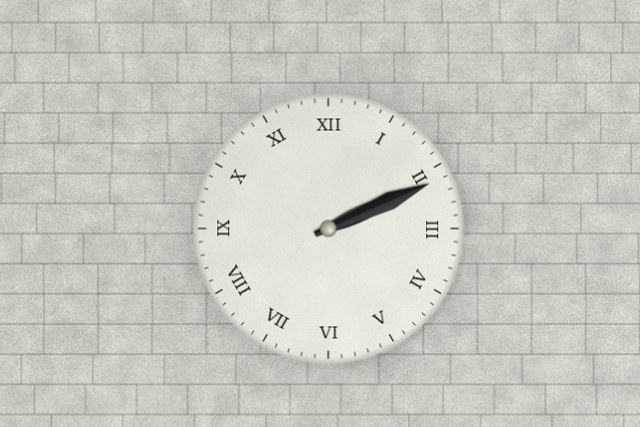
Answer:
2:11
